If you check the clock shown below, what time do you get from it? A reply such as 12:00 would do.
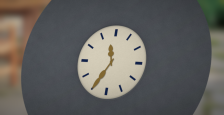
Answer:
11:35
